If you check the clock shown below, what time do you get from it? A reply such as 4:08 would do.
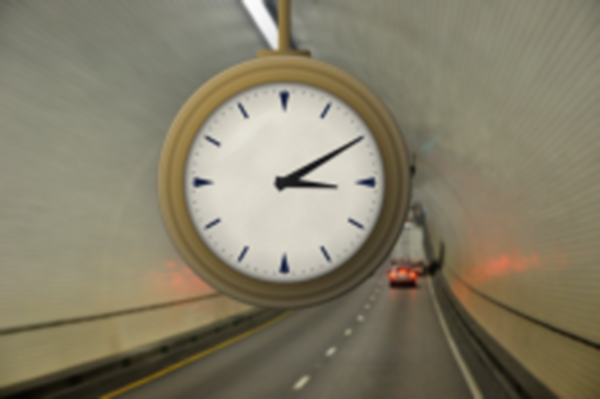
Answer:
3:10
